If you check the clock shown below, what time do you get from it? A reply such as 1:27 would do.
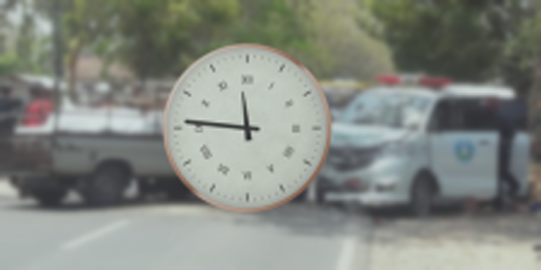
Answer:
11:46
